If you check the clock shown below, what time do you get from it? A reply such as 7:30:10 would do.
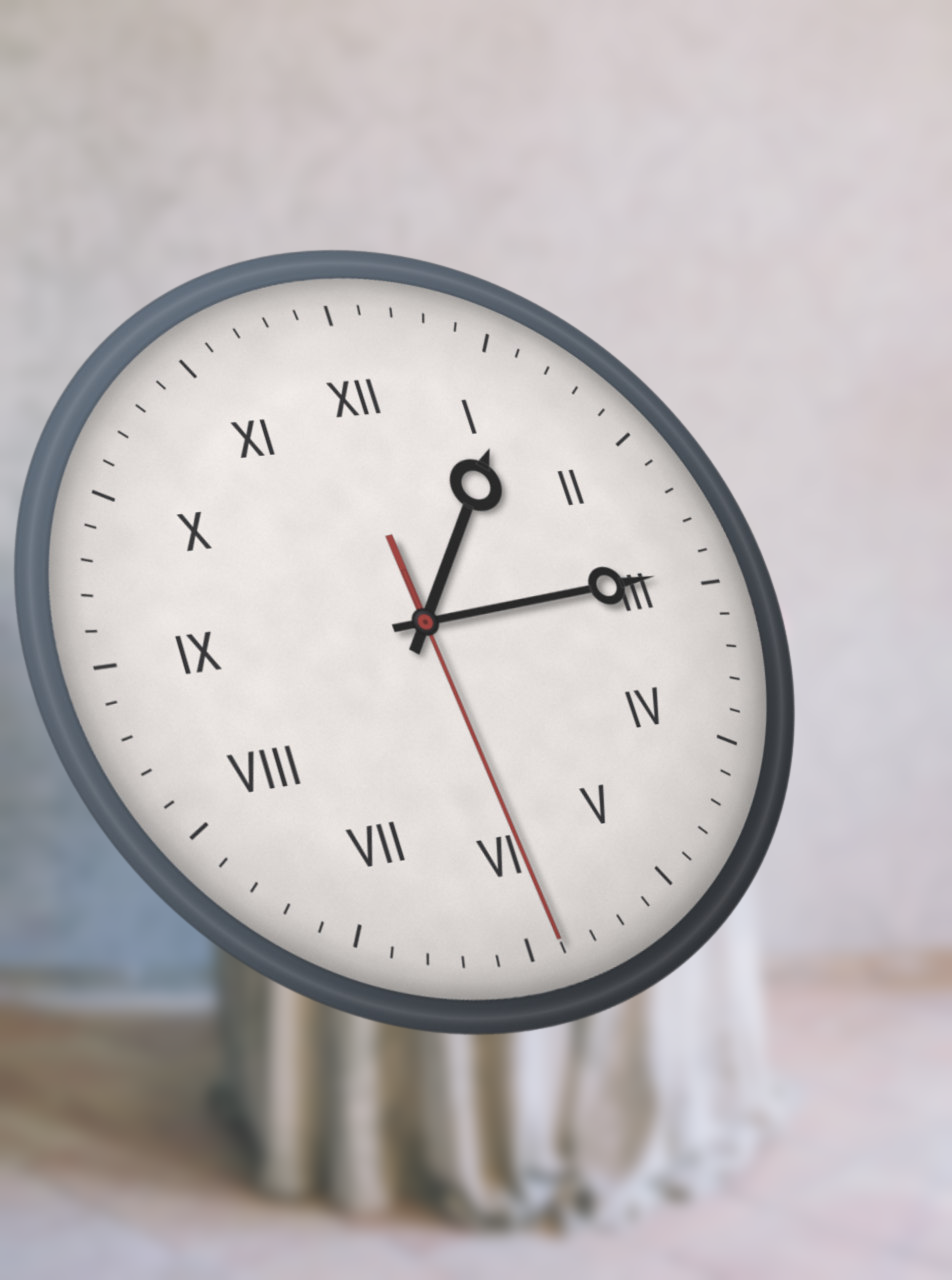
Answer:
1:14:29
